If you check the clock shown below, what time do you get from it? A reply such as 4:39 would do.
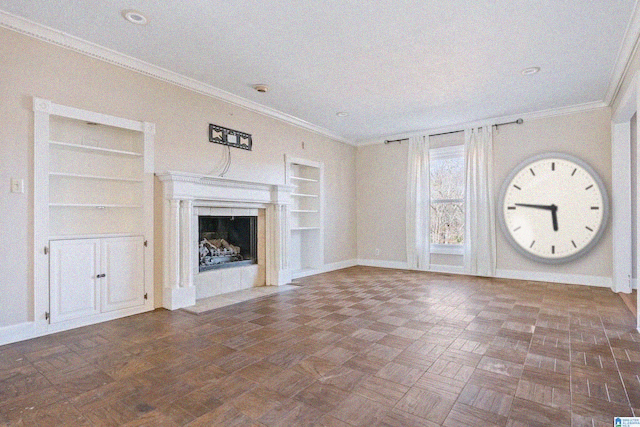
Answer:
5:46
